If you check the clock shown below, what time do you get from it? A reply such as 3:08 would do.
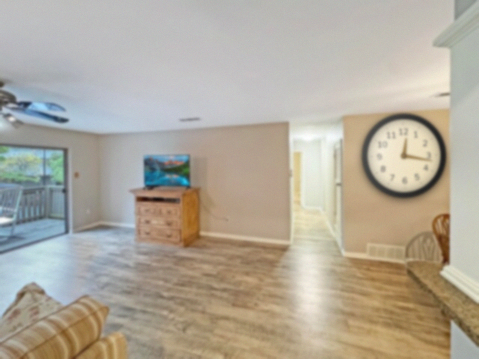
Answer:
12:17
